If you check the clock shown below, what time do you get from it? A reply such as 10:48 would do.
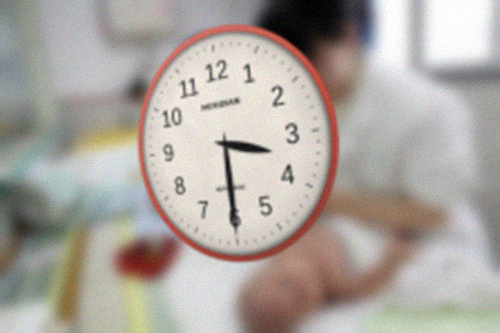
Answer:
3:30
